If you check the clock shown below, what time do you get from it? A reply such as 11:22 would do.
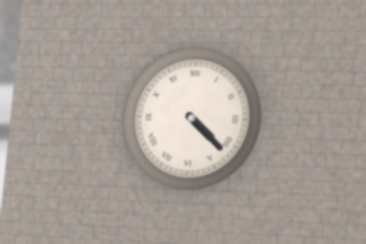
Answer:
4:22
